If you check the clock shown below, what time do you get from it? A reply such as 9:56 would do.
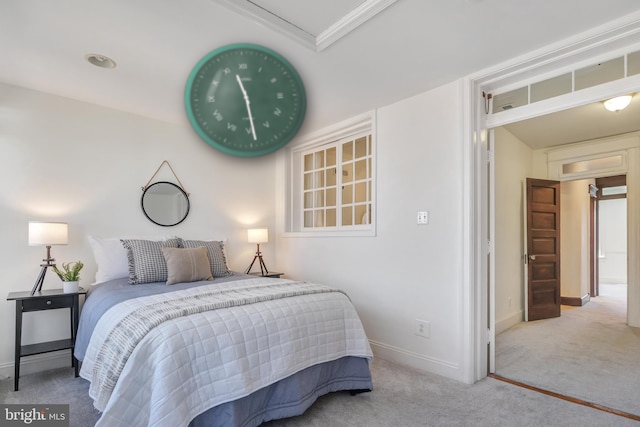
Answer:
11:29
